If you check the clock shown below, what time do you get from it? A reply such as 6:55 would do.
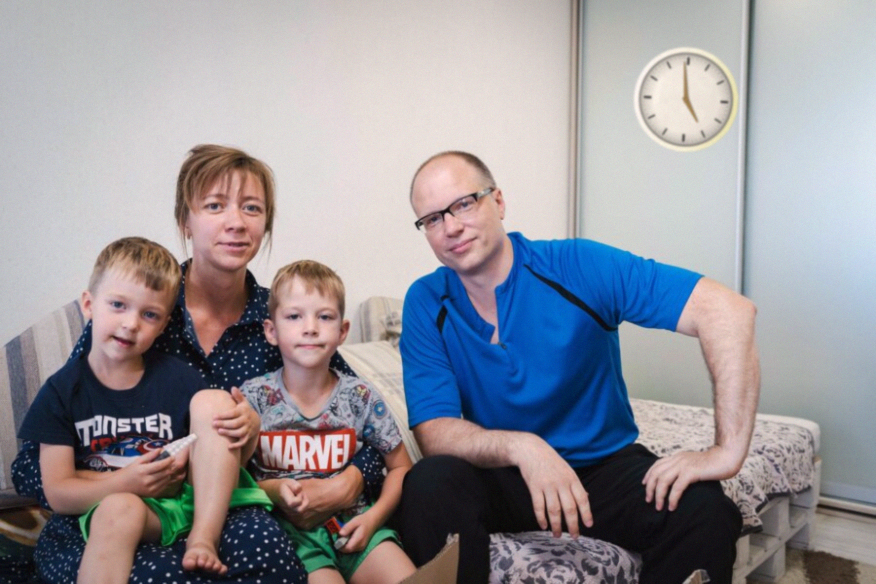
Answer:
4:59
